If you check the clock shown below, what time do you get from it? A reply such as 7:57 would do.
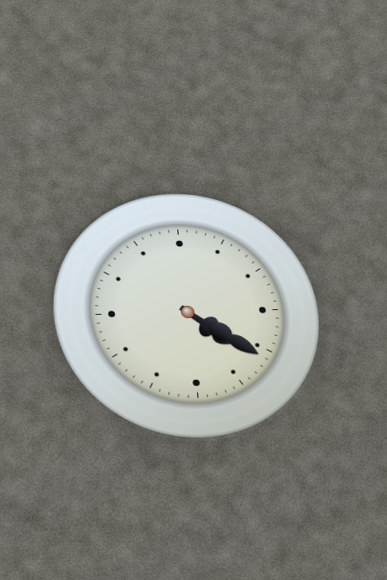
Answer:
4:21
